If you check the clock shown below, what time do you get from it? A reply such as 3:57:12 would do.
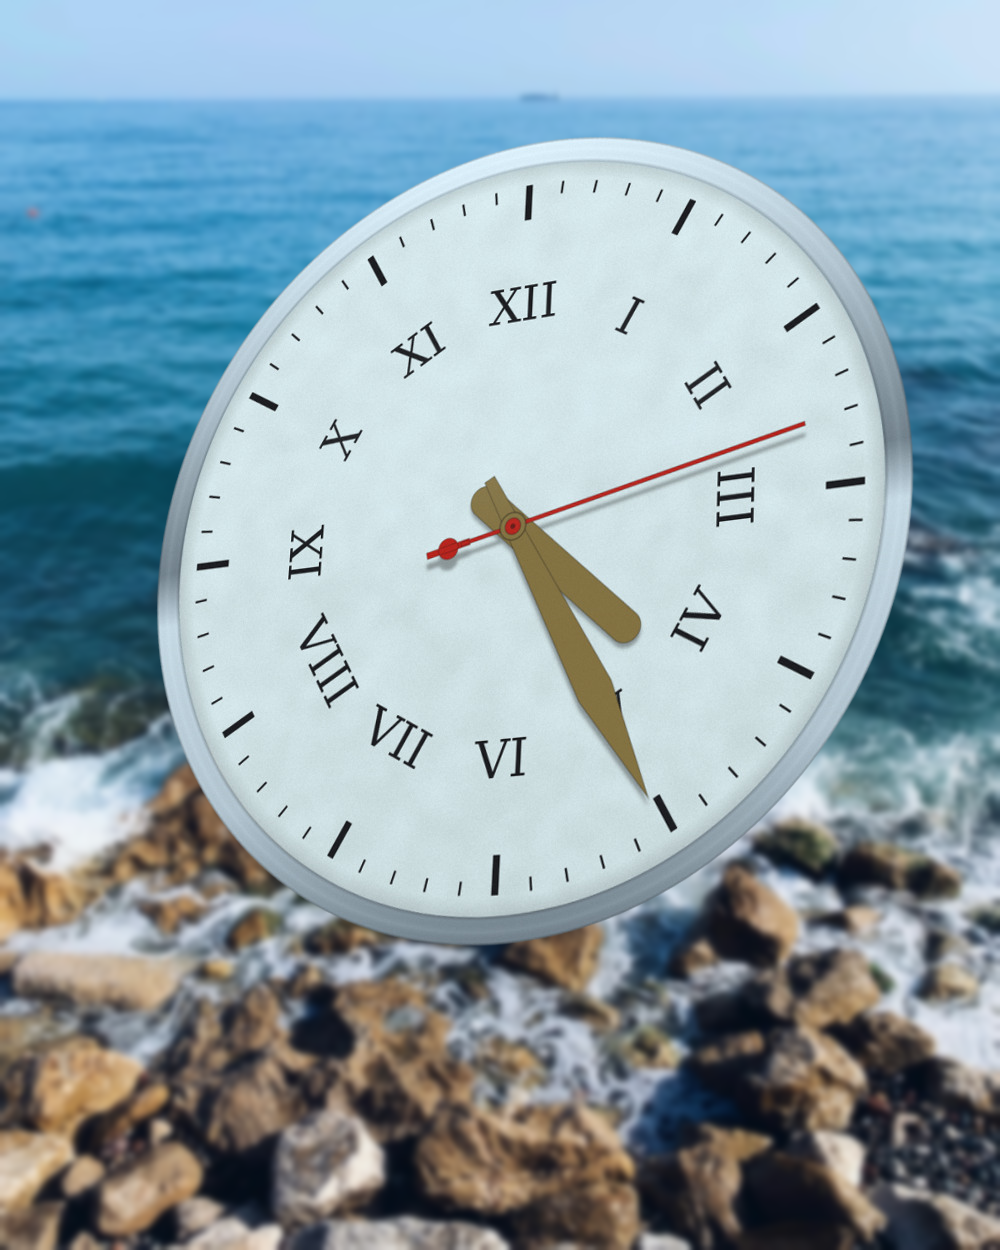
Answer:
4:25:13
